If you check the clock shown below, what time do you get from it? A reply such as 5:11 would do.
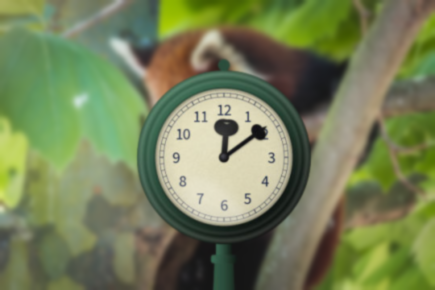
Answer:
12:09
